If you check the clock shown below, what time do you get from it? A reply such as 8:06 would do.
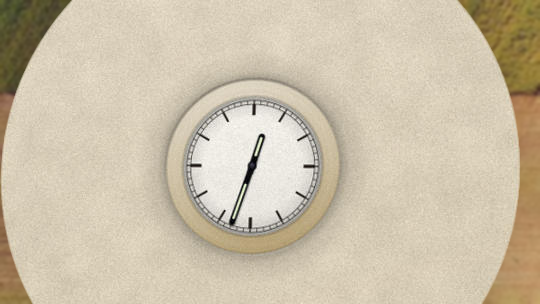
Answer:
12:33
